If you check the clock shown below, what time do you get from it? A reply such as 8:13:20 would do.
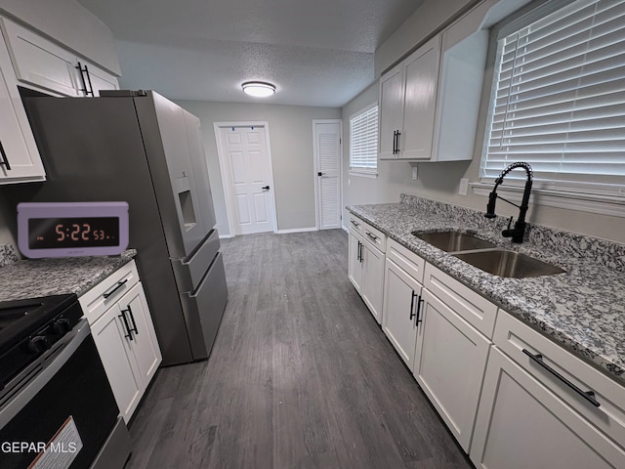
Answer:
5:22:53
